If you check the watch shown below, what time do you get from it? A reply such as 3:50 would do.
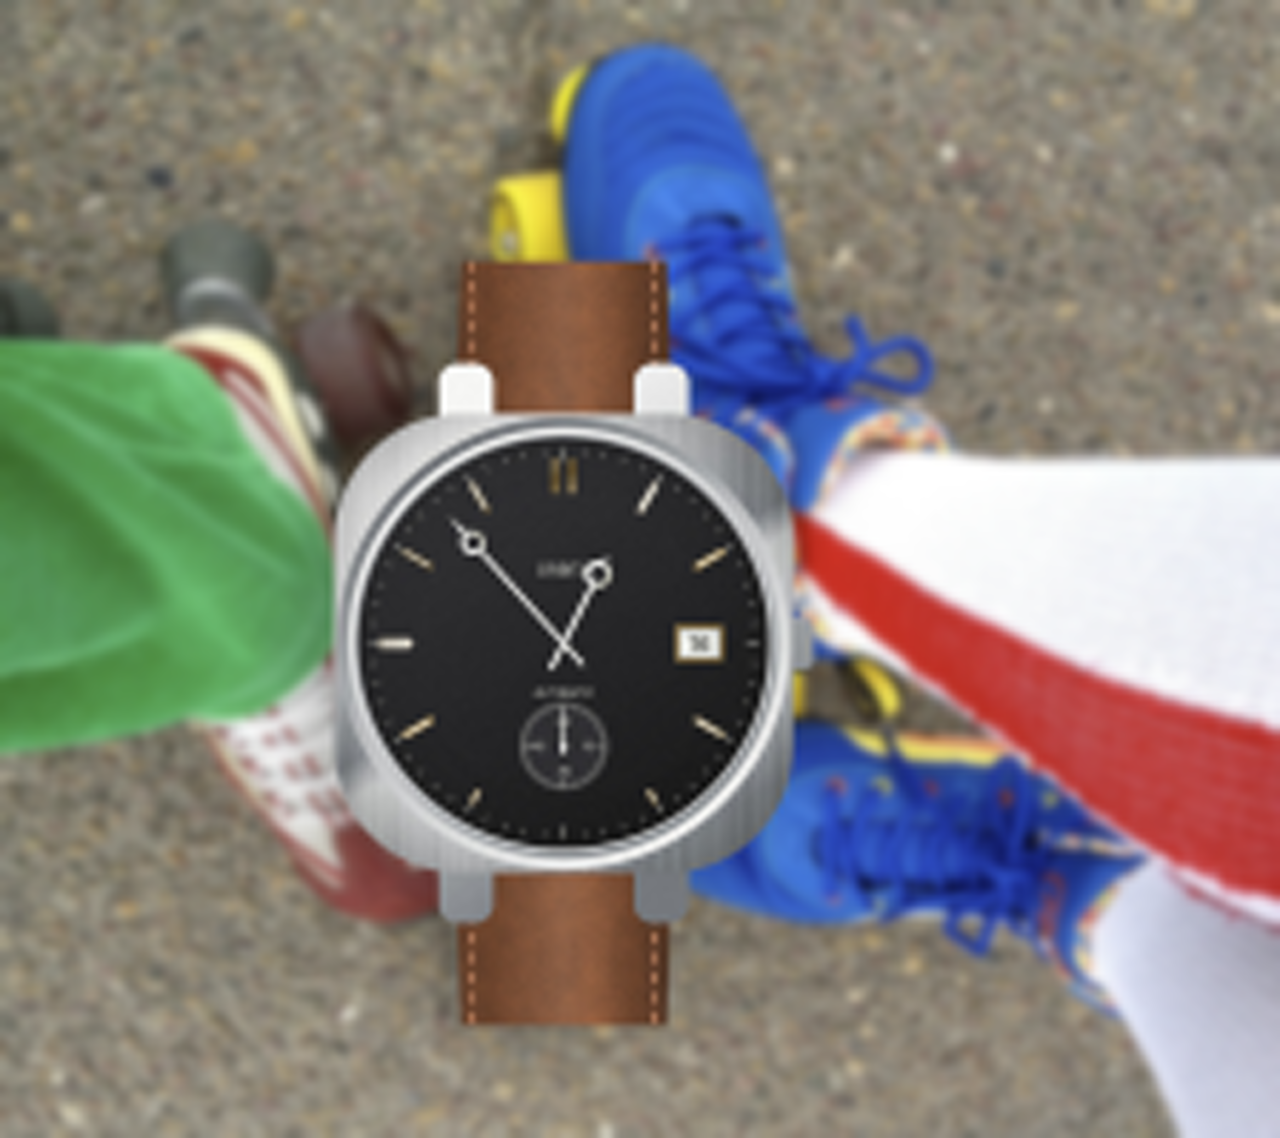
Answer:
12:53
